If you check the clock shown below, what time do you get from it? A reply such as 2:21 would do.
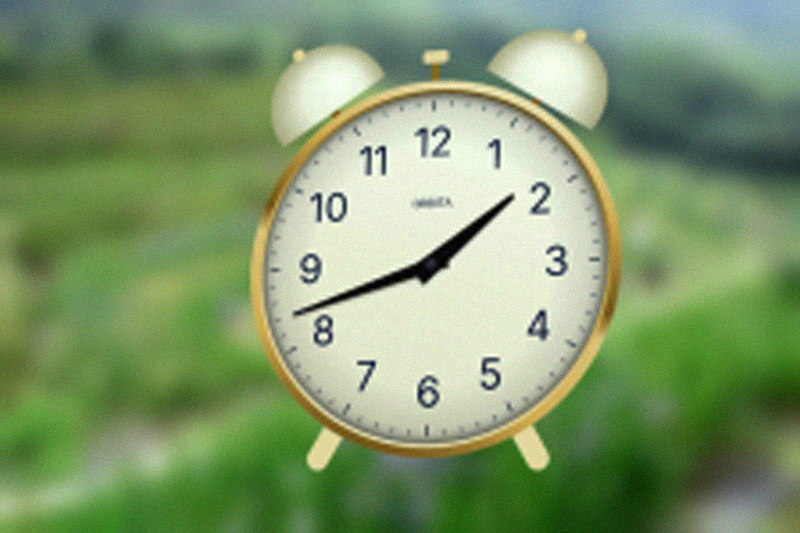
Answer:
1:42
